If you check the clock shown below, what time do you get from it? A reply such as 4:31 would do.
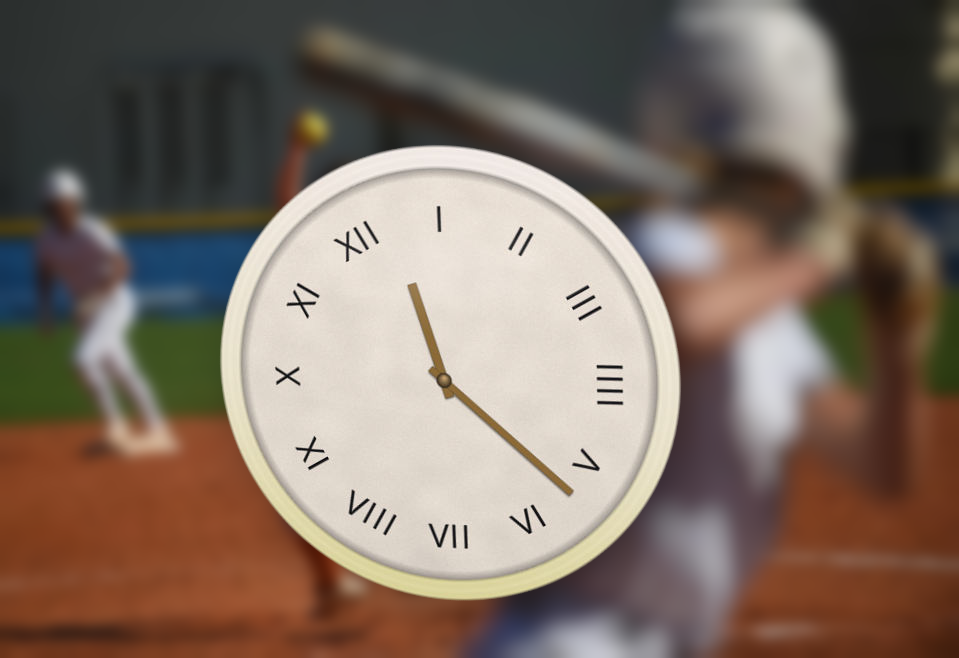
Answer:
12:27
